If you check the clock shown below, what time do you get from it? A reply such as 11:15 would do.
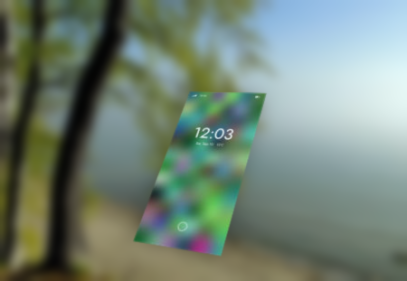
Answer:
12:03
